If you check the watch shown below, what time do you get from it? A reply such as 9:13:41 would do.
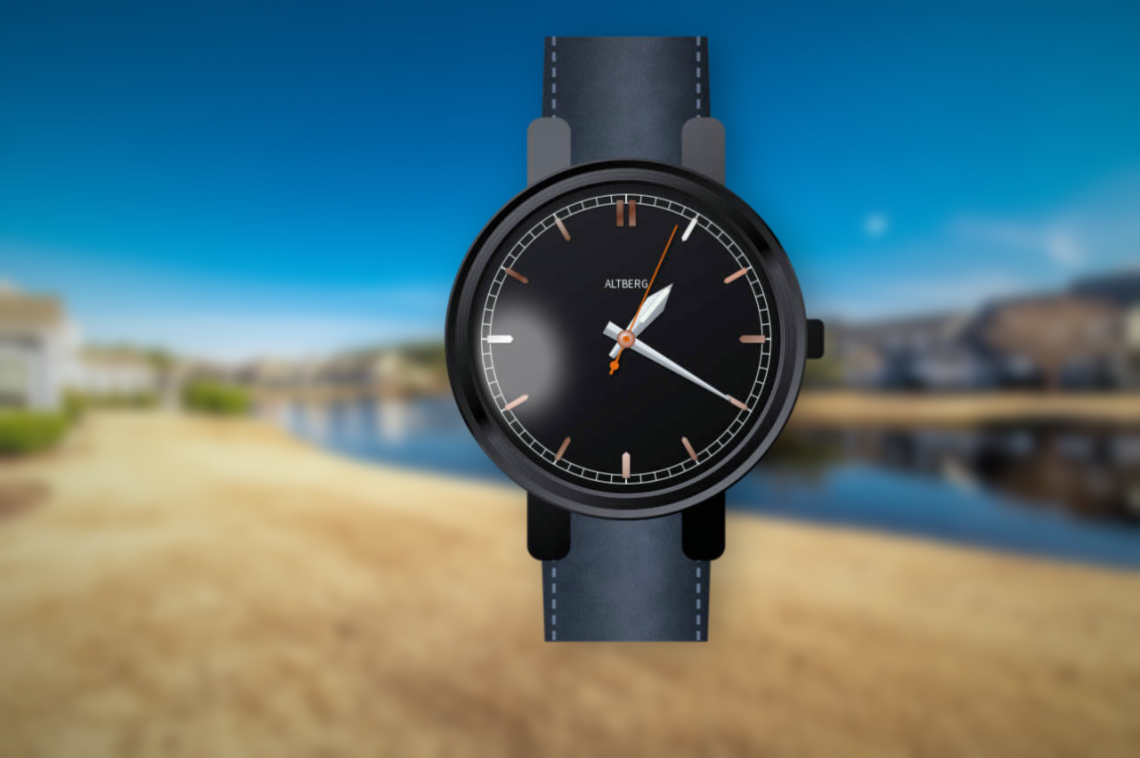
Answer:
1:20:04
